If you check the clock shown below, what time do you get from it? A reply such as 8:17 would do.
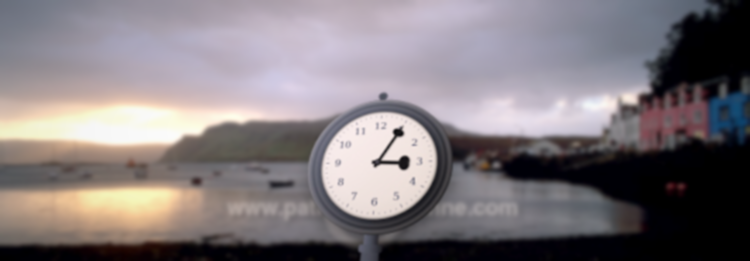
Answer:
3:05
